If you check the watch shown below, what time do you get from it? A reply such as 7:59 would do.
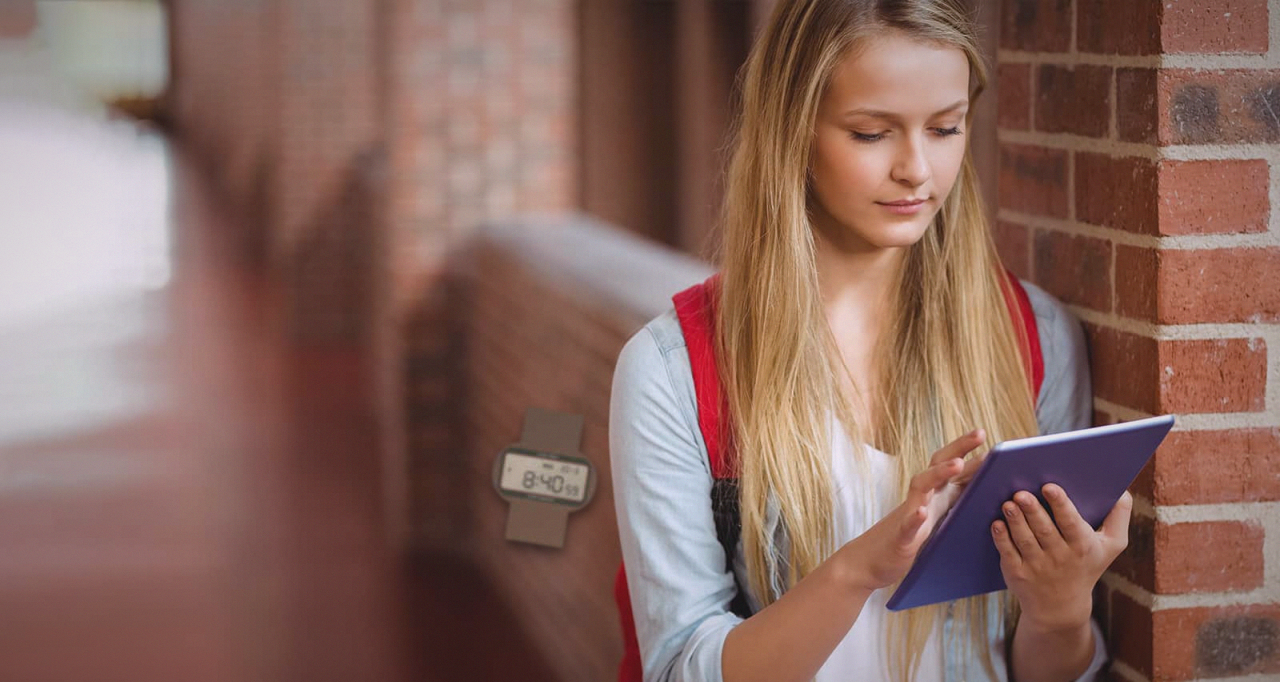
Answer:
8:40
